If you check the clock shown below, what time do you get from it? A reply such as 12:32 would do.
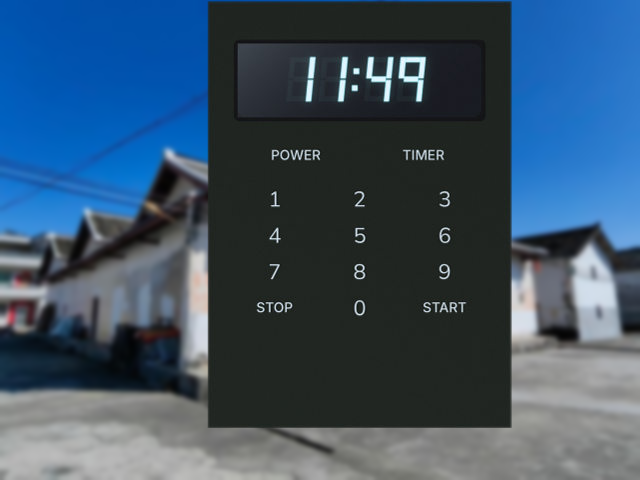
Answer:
11:49
